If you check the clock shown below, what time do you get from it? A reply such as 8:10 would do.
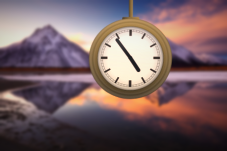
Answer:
4:54
